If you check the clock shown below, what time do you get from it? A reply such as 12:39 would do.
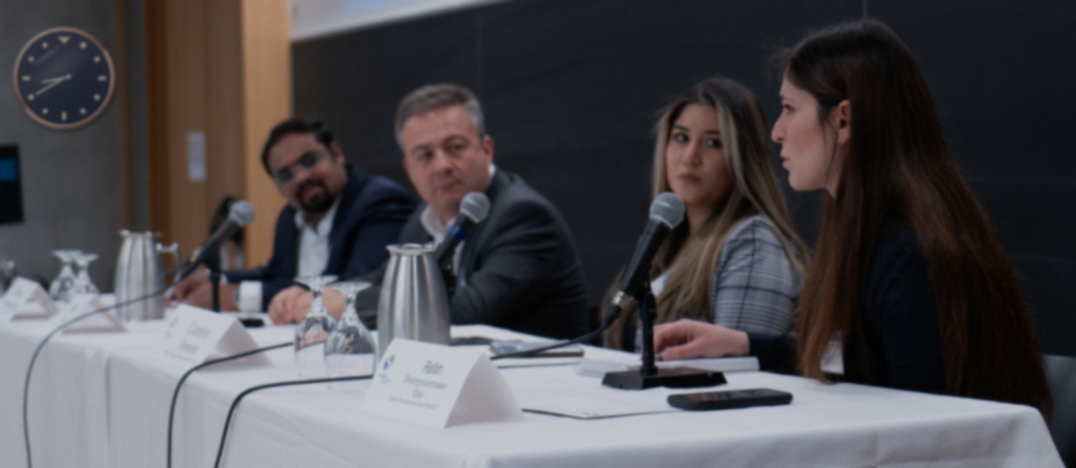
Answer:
8:40
